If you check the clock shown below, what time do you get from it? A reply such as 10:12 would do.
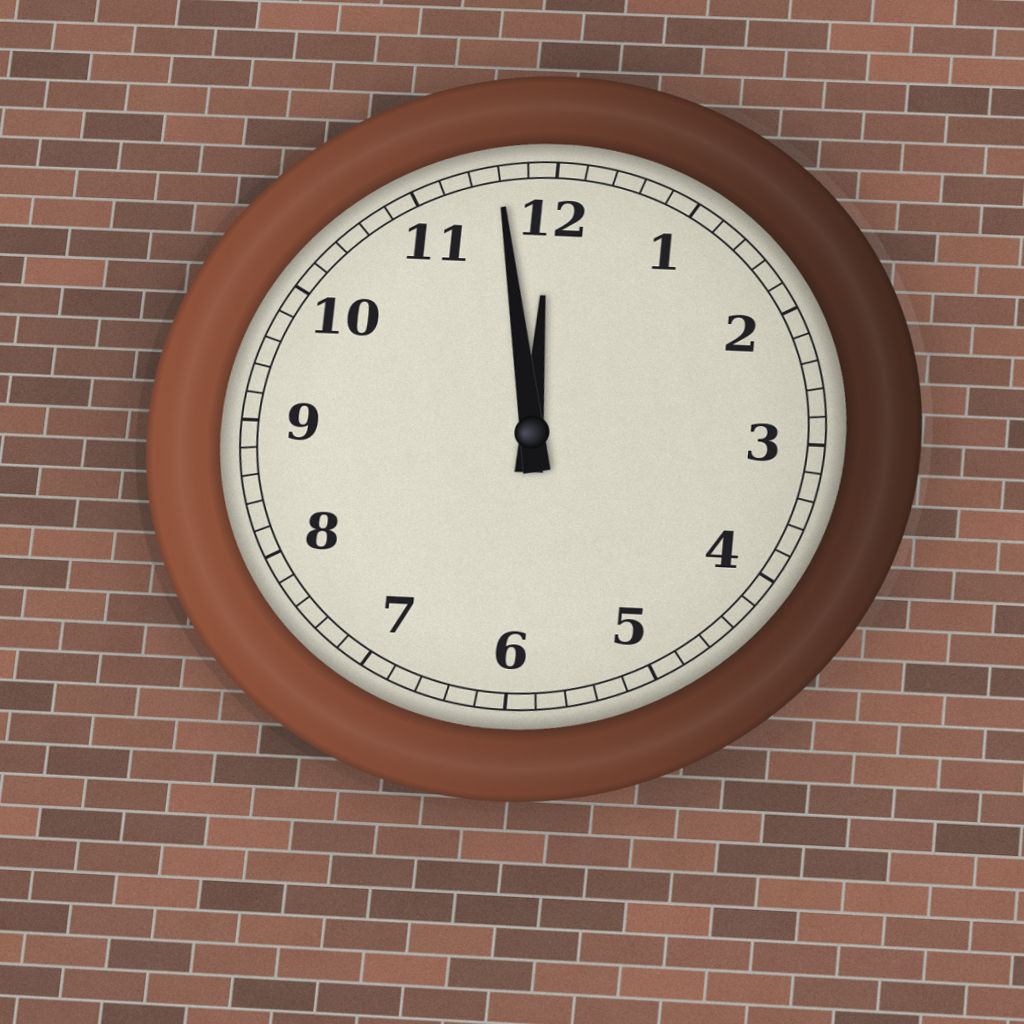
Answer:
11:58
